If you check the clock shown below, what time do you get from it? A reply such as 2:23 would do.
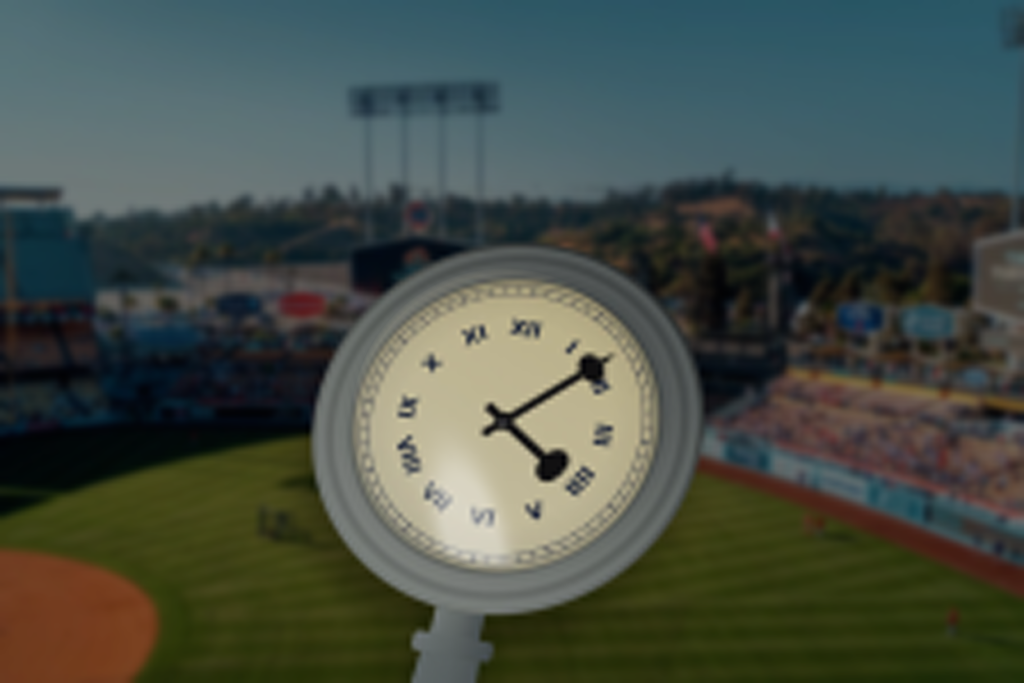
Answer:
4:08
